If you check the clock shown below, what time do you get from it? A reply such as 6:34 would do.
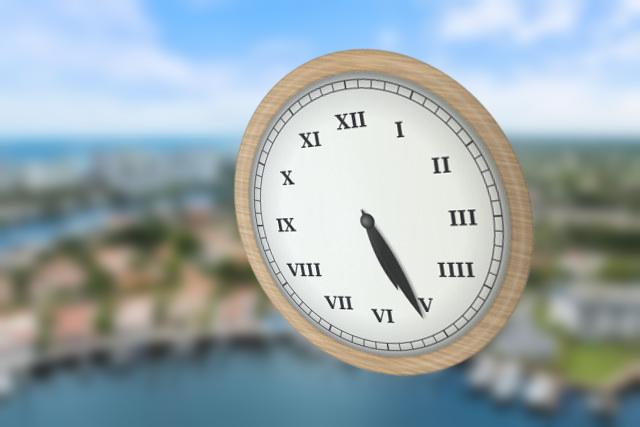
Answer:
5:26
